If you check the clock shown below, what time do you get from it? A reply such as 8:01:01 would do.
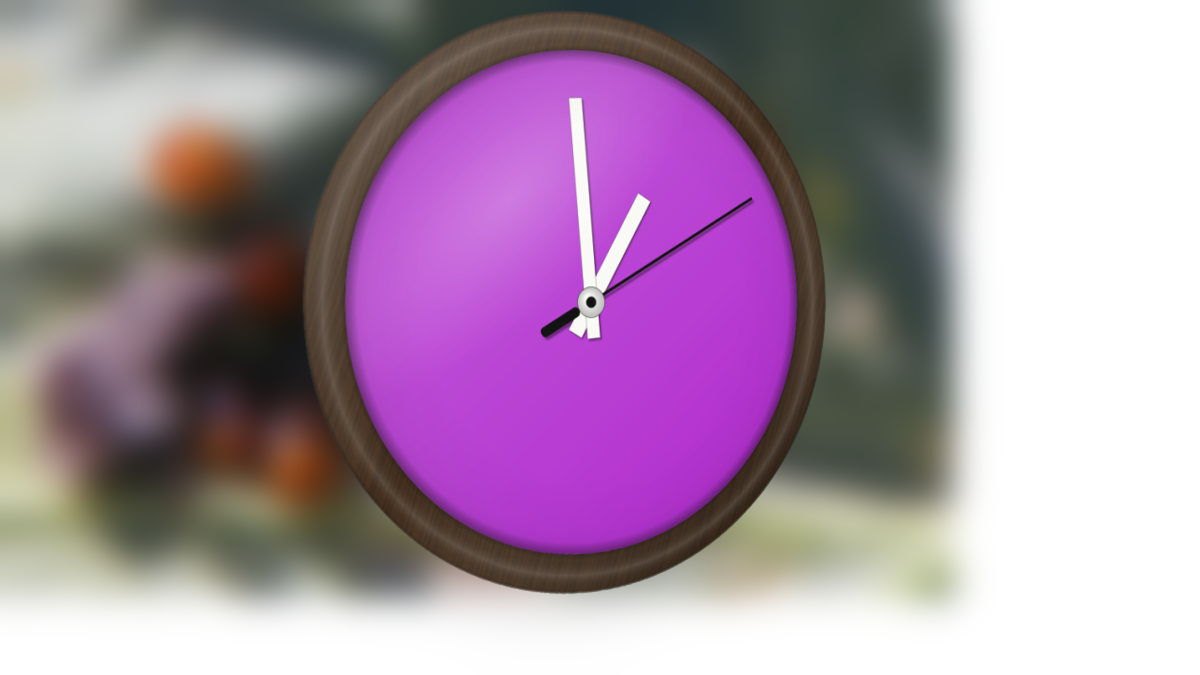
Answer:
12:59:10
